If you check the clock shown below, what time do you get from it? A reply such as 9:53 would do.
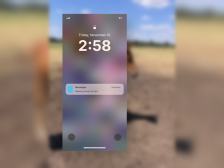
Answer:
2:58
